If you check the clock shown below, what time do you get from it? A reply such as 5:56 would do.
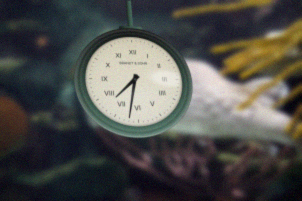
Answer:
7:32
